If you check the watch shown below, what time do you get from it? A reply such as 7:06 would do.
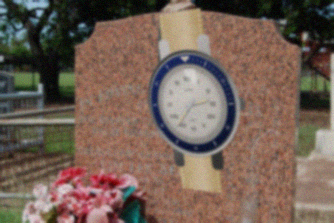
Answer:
2:37
